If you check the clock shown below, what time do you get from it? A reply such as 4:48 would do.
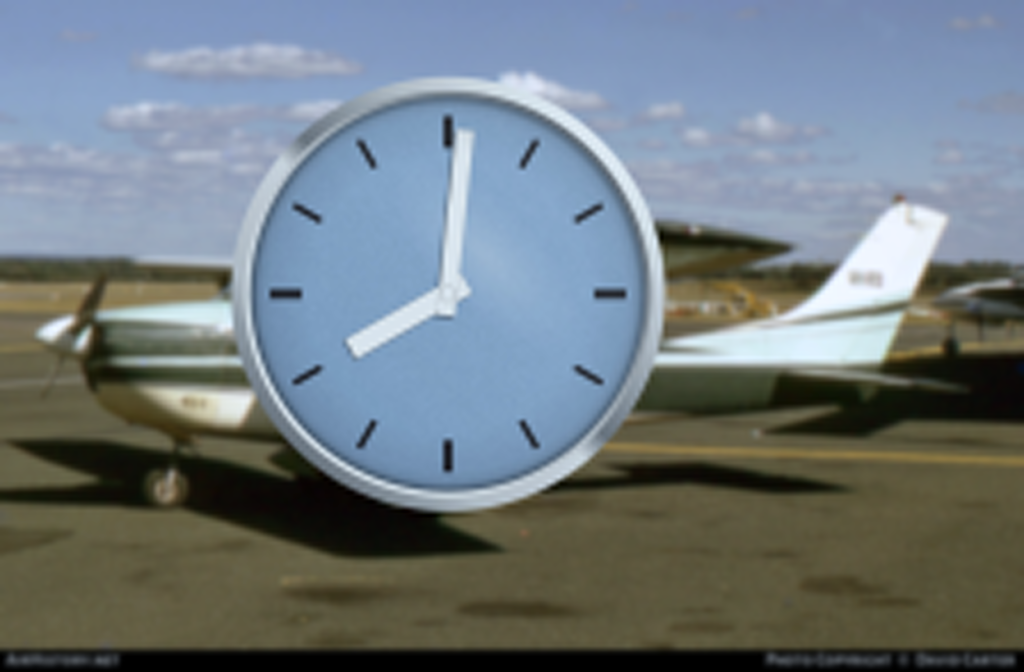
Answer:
8:01
